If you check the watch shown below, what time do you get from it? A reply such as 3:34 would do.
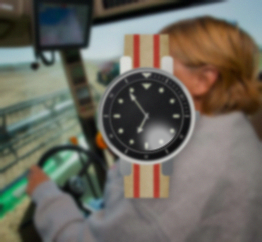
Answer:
6:54
